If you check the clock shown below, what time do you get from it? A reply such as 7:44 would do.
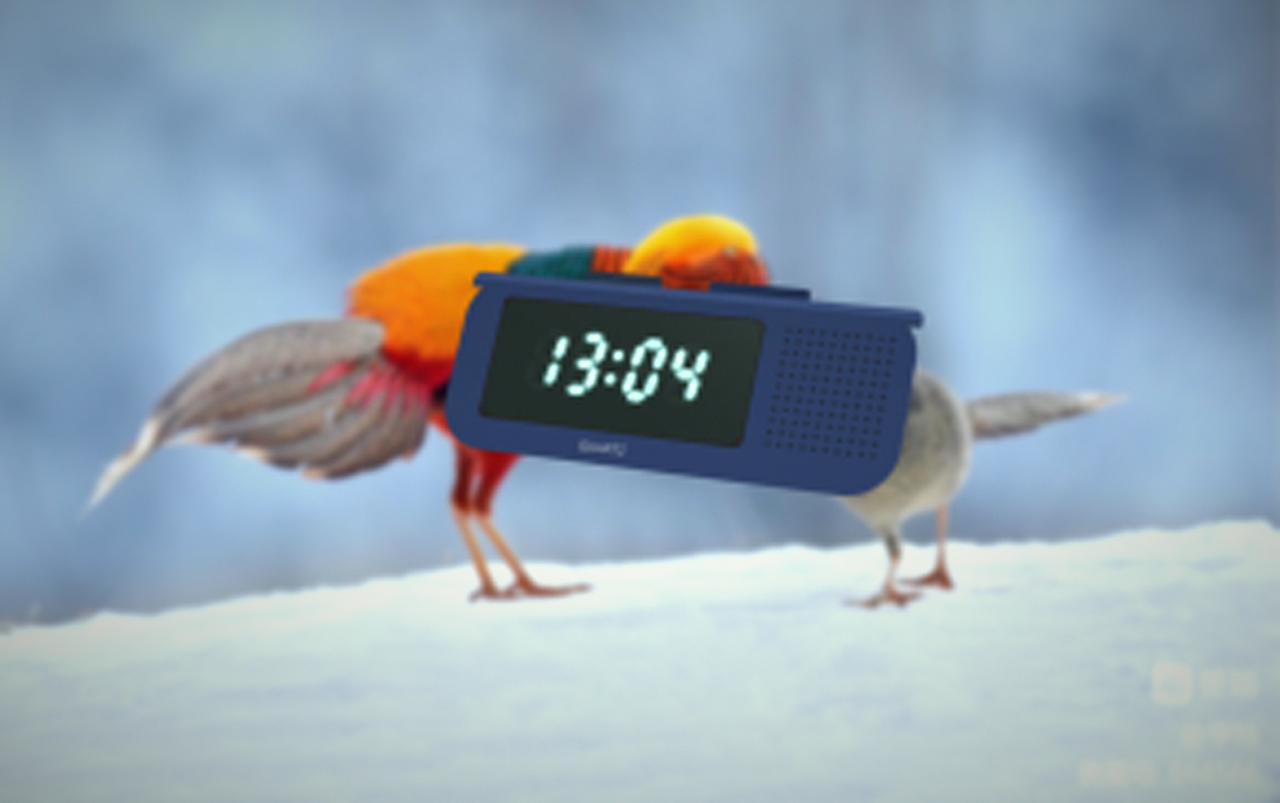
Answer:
13:04
